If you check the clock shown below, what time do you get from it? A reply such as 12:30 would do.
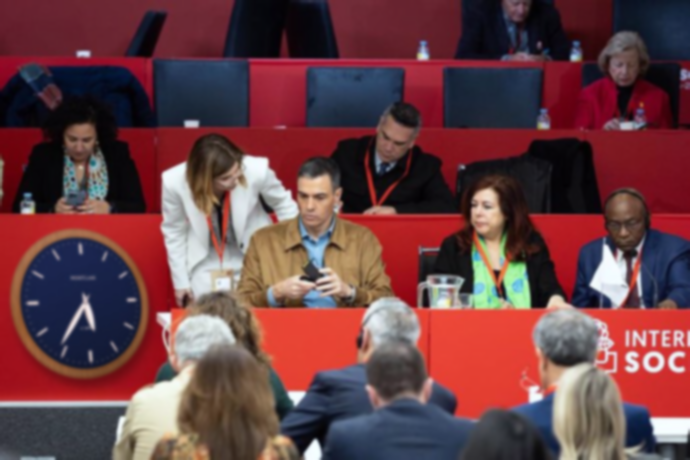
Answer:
5:36
